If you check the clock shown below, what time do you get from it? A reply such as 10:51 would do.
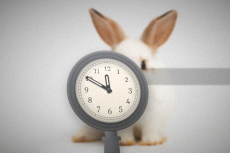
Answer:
11:50
